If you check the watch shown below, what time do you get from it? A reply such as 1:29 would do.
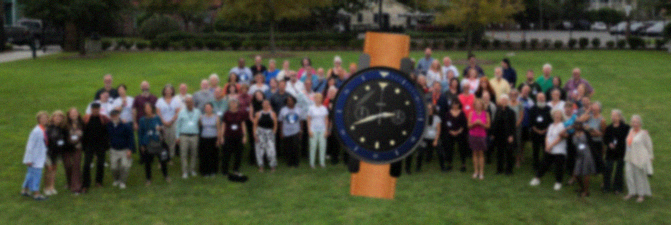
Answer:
2:41
